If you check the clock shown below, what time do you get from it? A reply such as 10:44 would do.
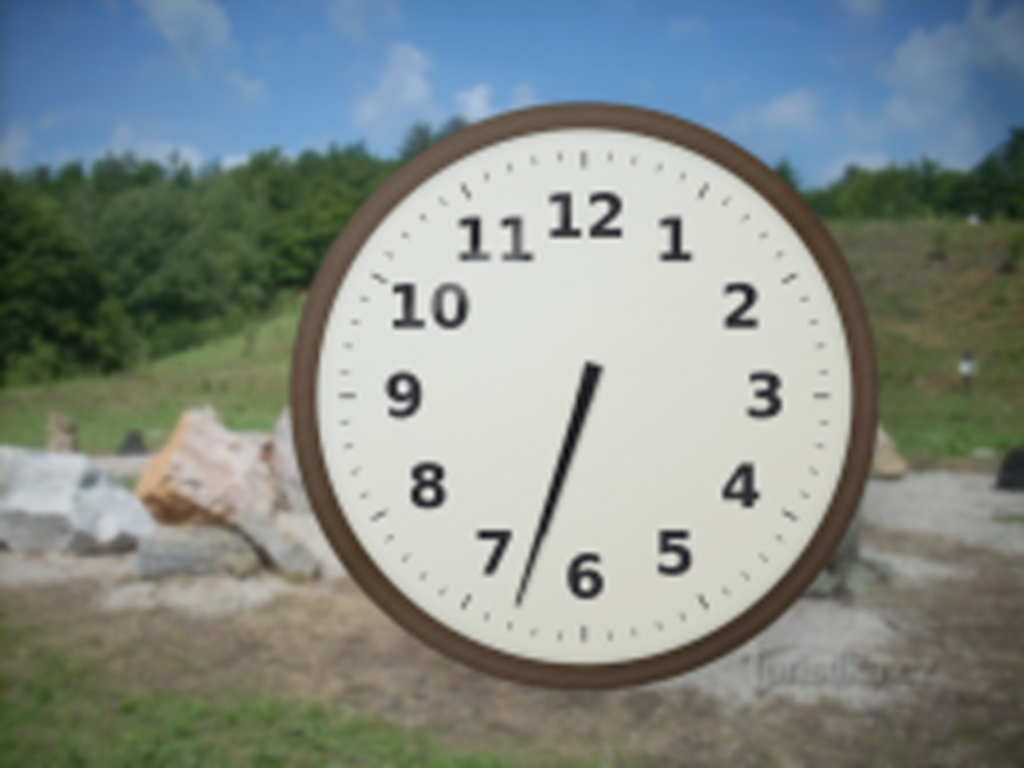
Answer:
6:33
